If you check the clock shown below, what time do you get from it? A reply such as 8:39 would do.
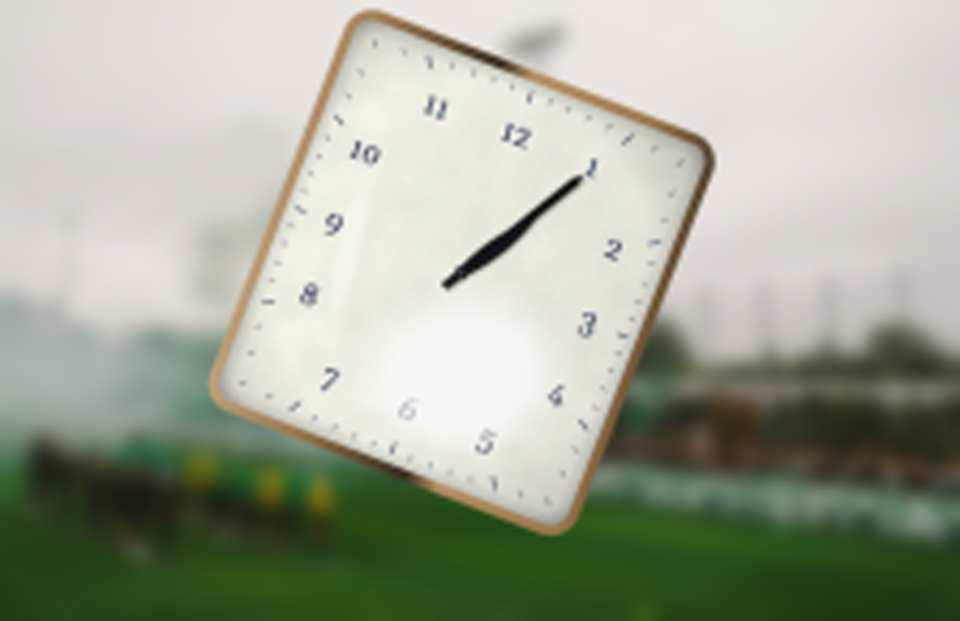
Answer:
1:05
